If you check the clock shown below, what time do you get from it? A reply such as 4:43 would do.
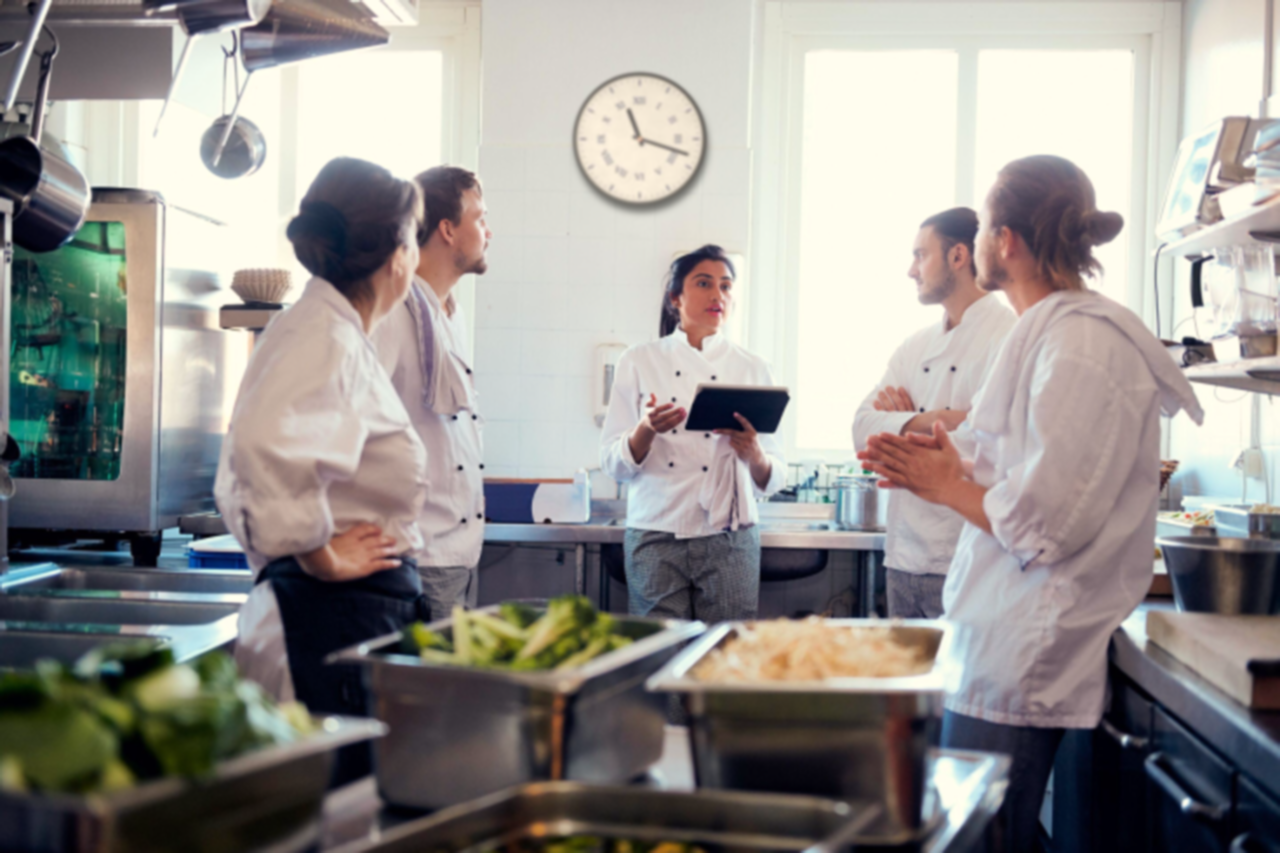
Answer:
11:18
